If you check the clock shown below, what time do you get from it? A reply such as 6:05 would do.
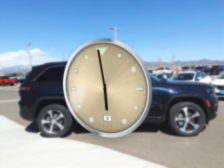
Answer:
5:59
